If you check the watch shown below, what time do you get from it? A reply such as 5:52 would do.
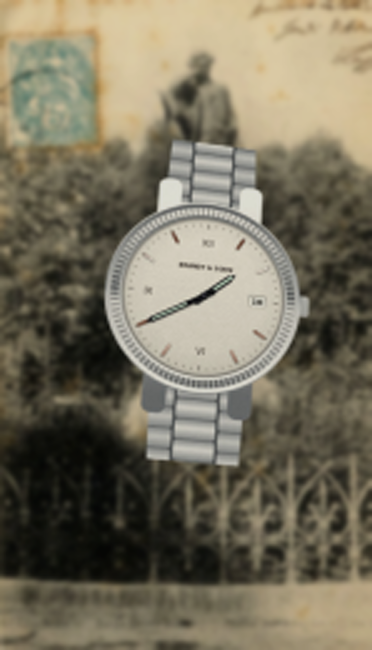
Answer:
1:40
